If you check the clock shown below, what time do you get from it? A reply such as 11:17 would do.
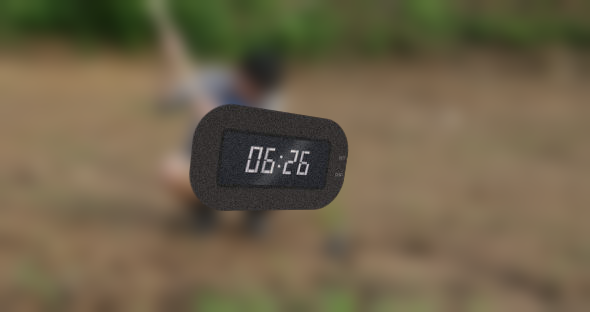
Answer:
6:26
